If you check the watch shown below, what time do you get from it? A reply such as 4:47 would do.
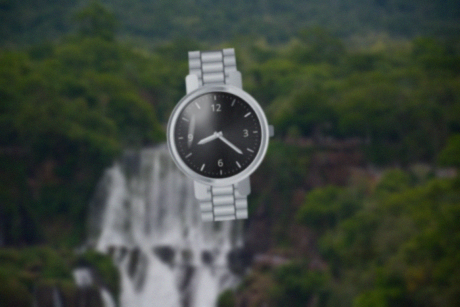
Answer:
8:22
